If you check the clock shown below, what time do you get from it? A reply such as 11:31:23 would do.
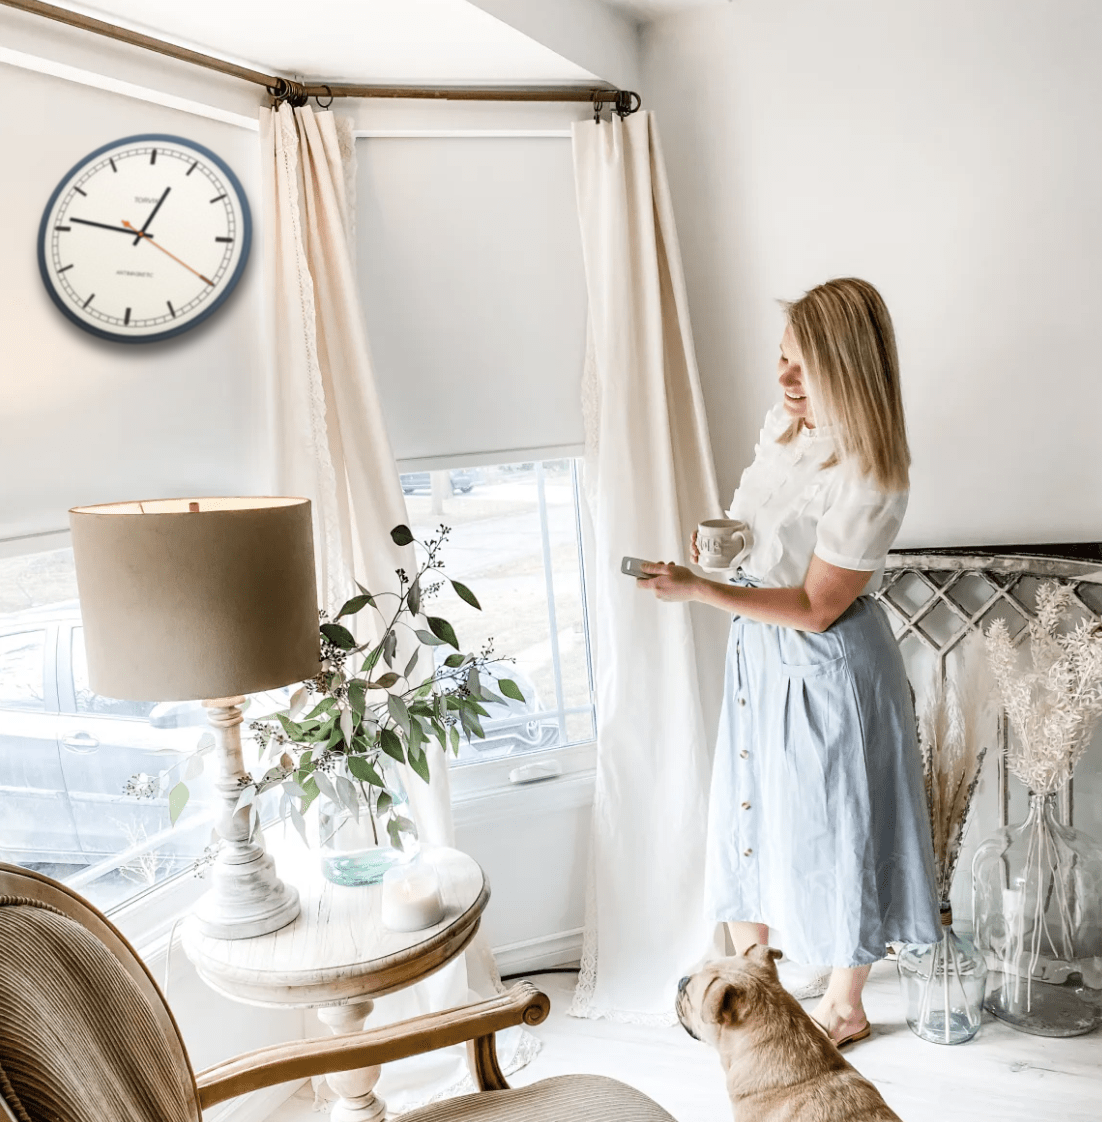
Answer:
12:46:20
